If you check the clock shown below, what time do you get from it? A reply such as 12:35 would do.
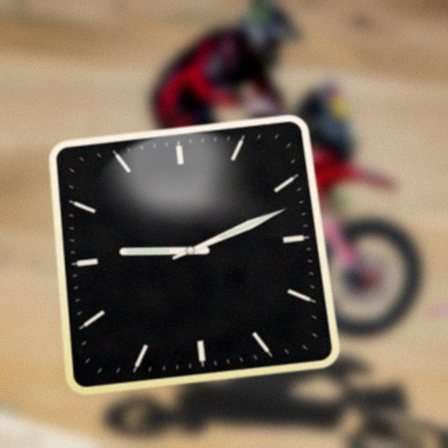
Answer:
9:12
